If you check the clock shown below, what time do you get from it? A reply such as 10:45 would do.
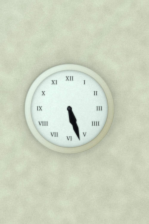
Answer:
5:27
